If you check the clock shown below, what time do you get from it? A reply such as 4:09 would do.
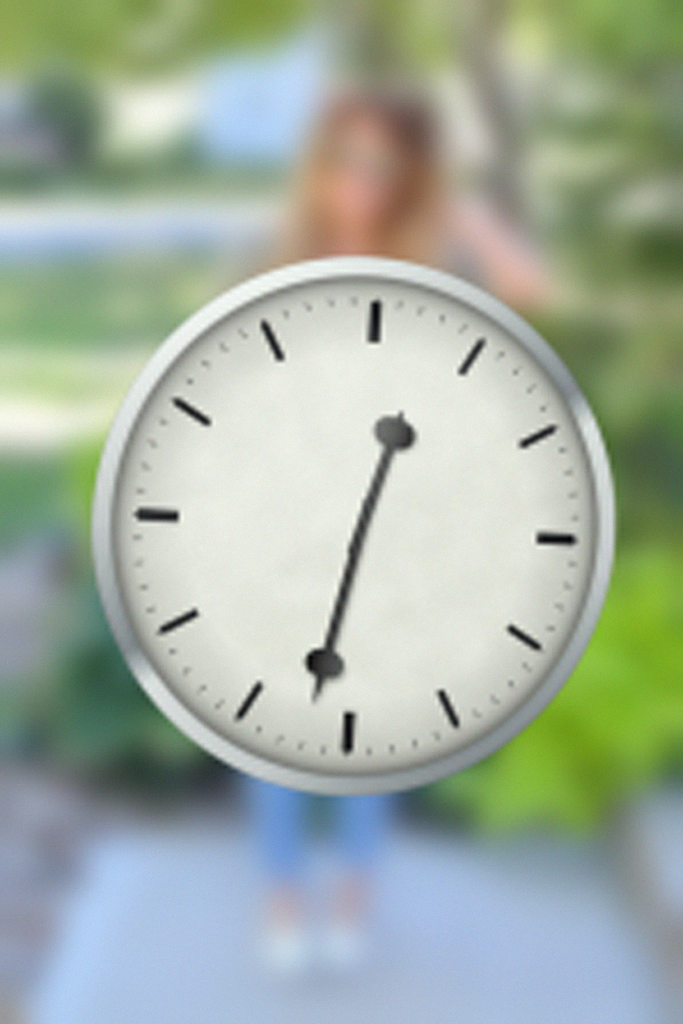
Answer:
12:32
